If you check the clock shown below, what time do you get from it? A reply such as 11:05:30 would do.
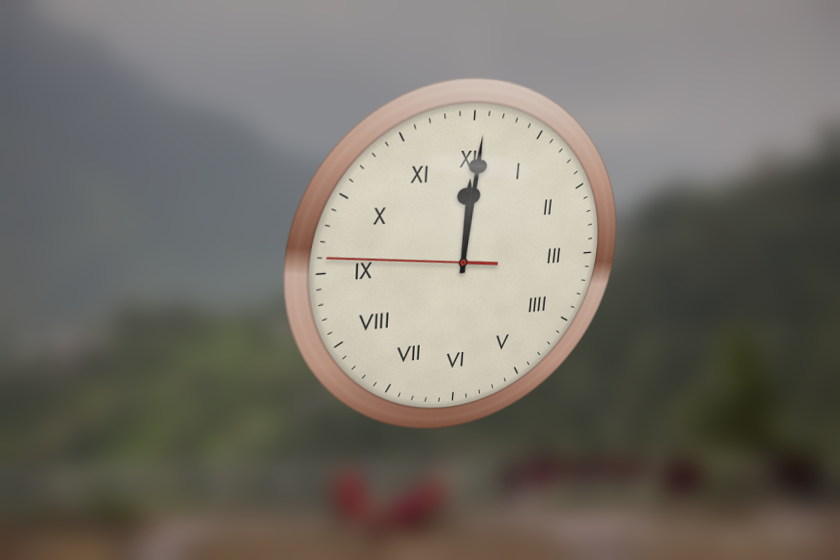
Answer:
12:00:46
